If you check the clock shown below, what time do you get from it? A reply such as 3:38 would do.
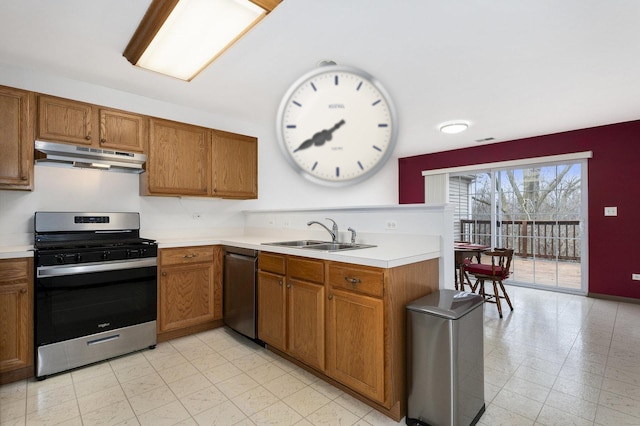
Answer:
7:40
